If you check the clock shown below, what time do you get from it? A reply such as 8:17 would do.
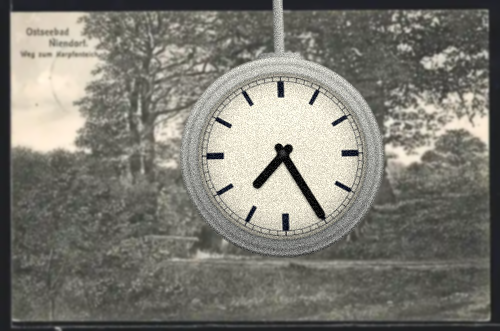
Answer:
7:25
